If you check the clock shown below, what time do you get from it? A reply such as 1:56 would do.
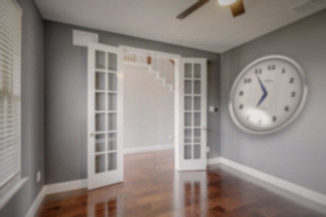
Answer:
6:54
